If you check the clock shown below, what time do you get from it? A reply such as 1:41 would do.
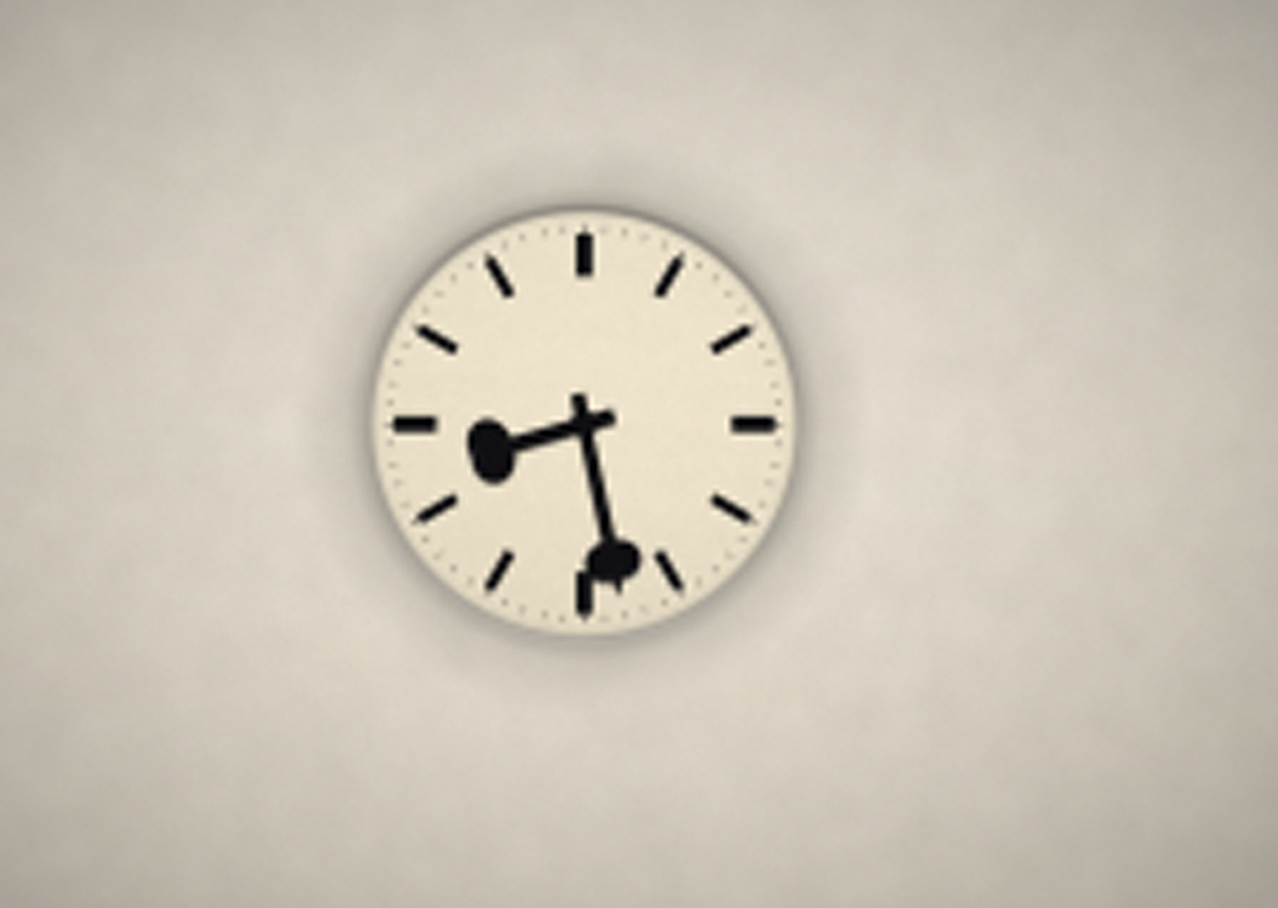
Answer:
8:28
